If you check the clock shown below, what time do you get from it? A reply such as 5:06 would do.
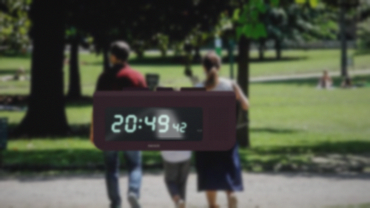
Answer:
20:49
